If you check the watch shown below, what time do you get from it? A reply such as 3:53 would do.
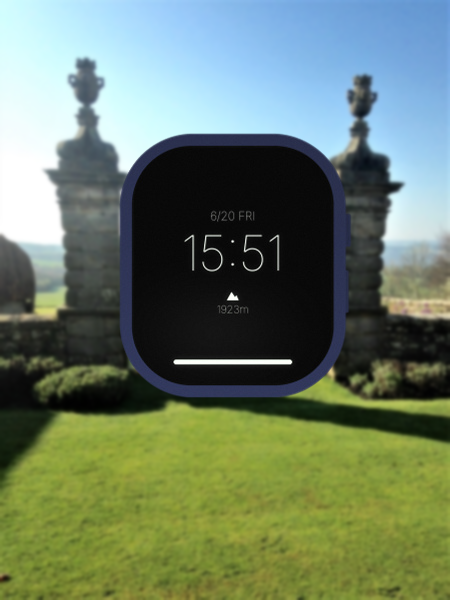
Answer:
15:51
